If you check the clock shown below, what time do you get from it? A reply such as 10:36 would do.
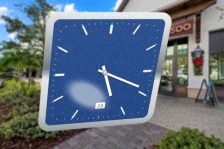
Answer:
5:19
